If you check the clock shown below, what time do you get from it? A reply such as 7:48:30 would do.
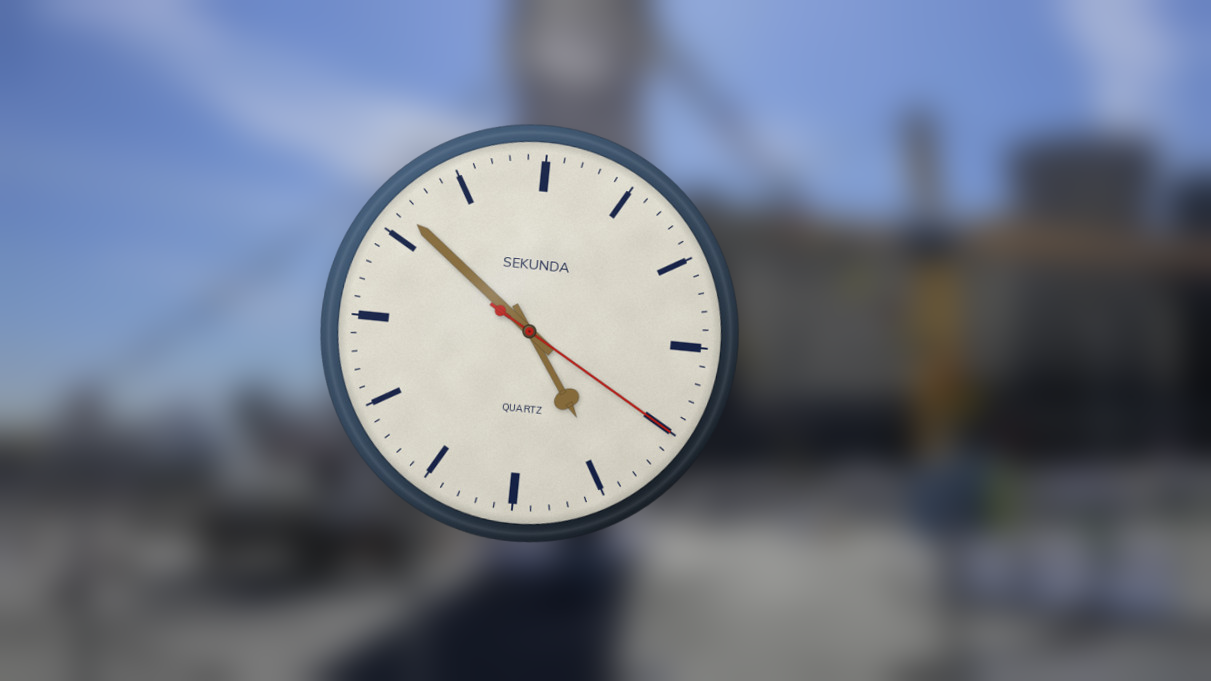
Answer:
4:51:20
